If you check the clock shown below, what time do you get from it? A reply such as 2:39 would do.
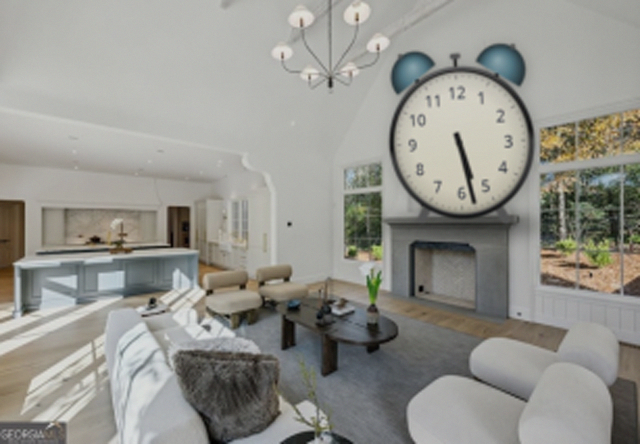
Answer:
5:28
